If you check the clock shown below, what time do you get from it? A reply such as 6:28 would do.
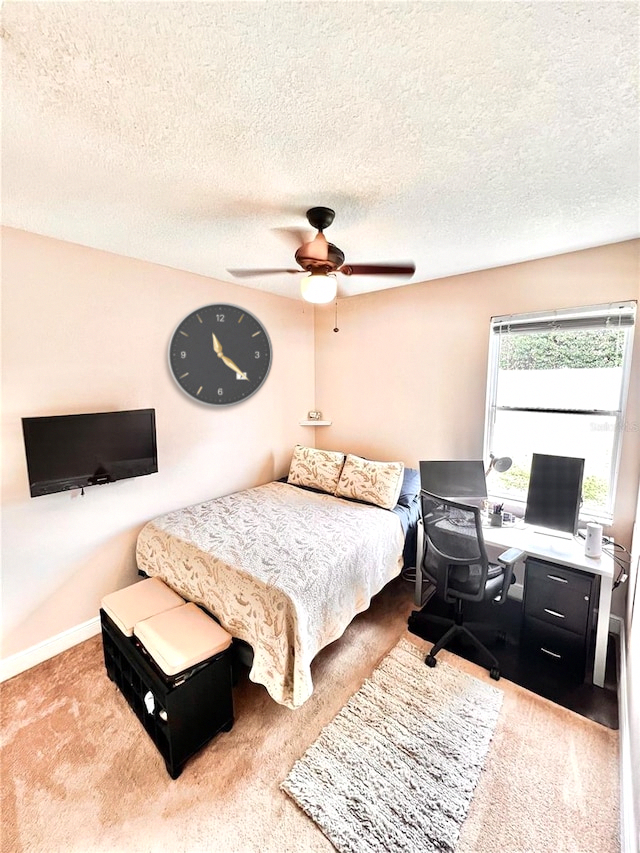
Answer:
11:22
